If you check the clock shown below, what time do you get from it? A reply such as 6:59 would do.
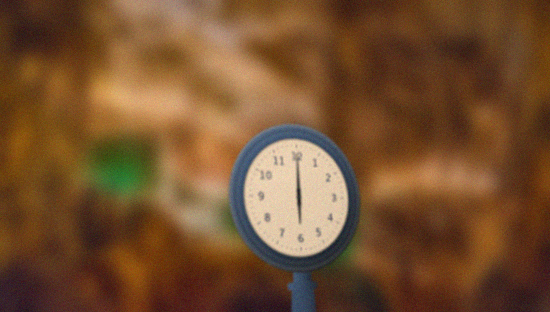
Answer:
6:00
